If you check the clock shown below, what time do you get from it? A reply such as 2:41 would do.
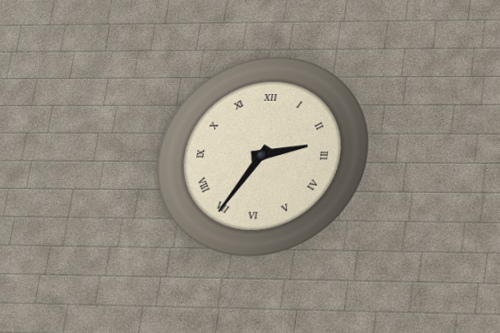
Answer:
2:35
